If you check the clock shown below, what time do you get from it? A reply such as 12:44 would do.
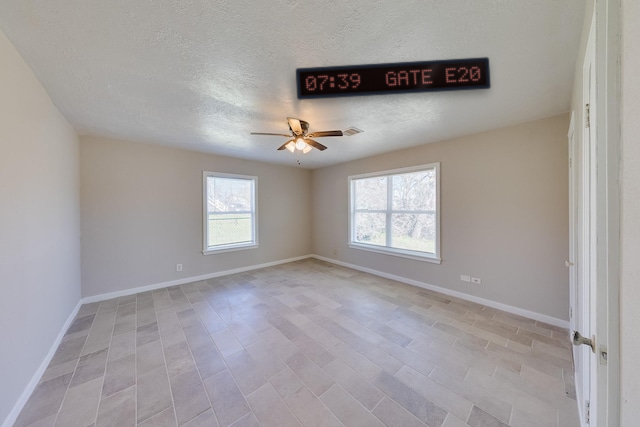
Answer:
7:39
